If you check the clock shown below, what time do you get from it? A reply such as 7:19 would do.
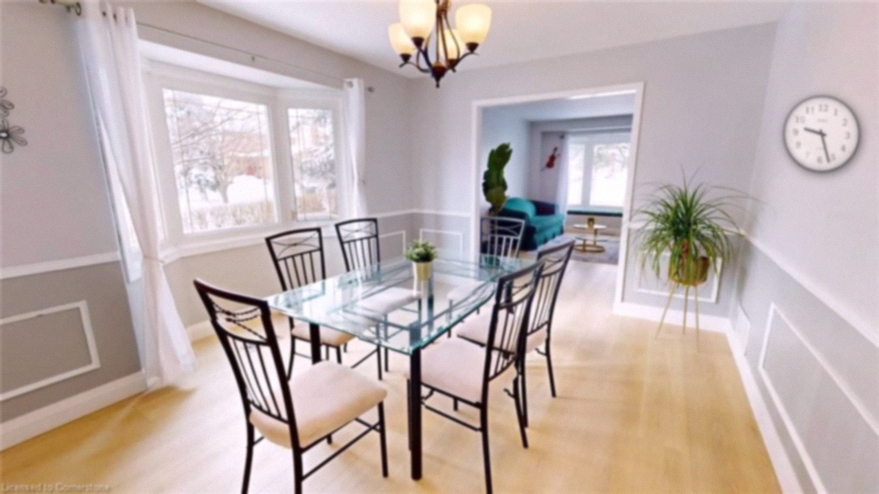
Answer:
9:27
